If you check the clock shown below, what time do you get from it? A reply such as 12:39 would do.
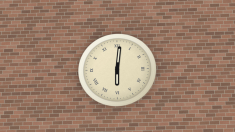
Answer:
6:01
